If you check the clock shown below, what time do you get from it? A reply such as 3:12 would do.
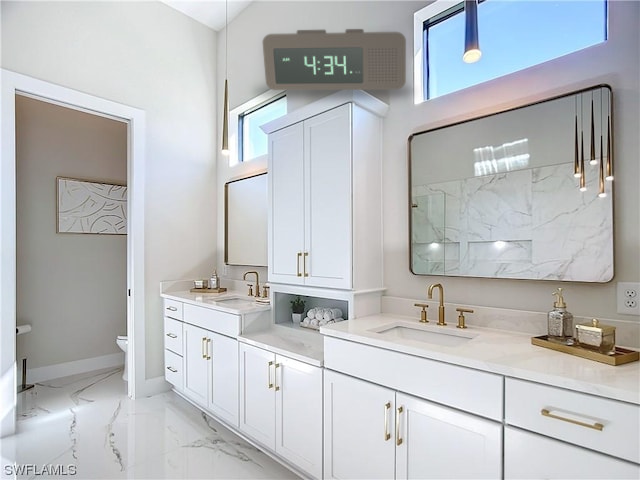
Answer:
4:34
